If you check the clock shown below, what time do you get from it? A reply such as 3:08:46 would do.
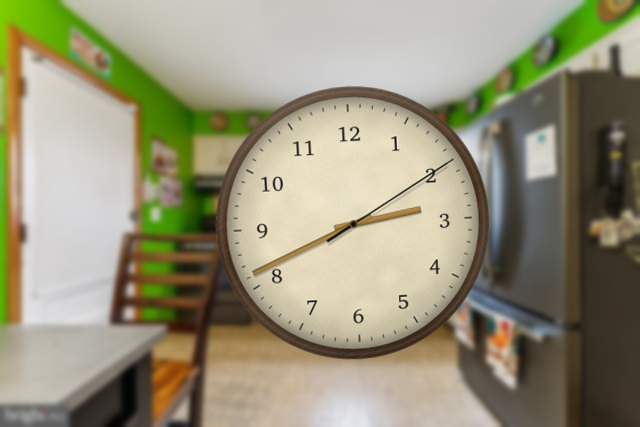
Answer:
2:41:10
